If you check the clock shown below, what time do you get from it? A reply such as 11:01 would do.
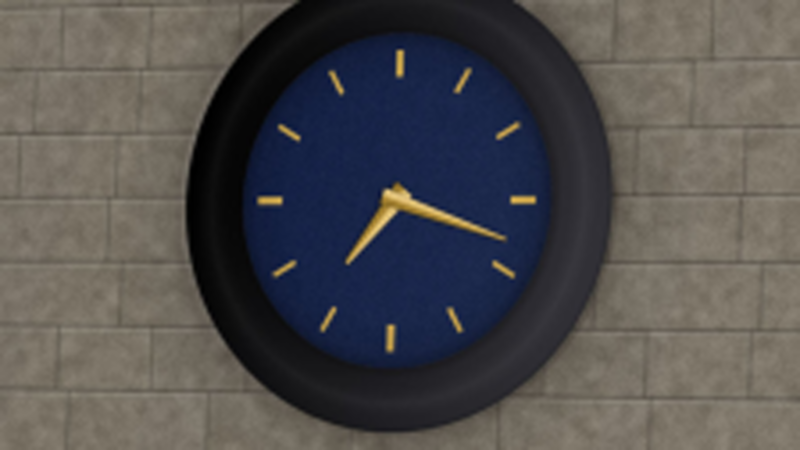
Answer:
7:18
